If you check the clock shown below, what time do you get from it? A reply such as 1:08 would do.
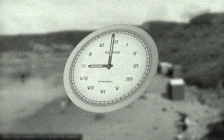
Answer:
8:59
